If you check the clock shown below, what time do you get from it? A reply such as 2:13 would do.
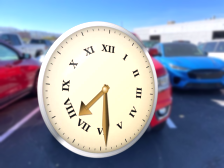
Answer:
7:29
